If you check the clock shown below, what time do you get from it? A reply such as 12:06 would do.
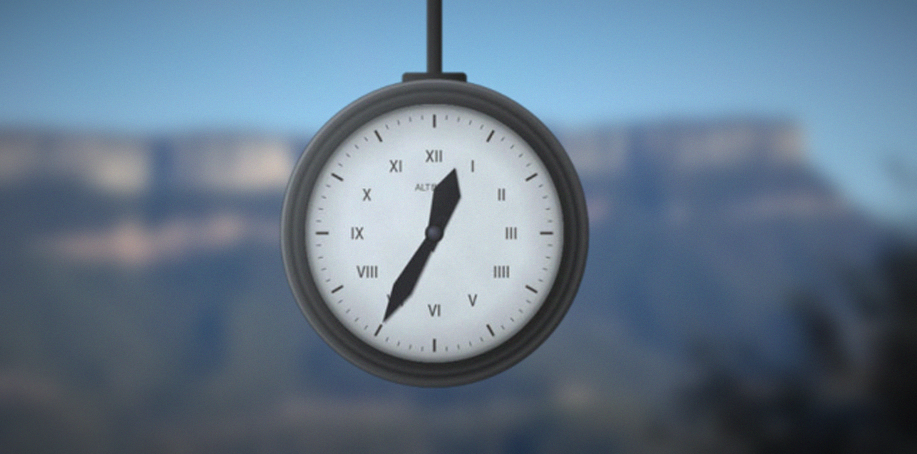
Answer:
12:35
